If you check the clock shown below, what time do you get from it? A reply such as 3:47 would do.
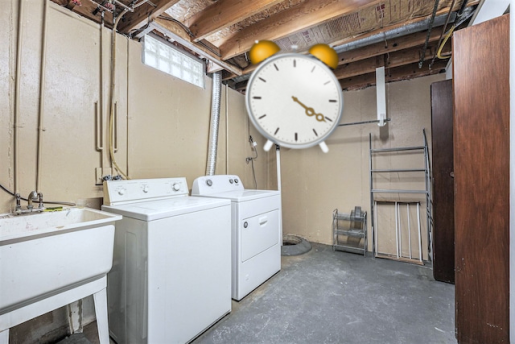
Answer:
4:21
